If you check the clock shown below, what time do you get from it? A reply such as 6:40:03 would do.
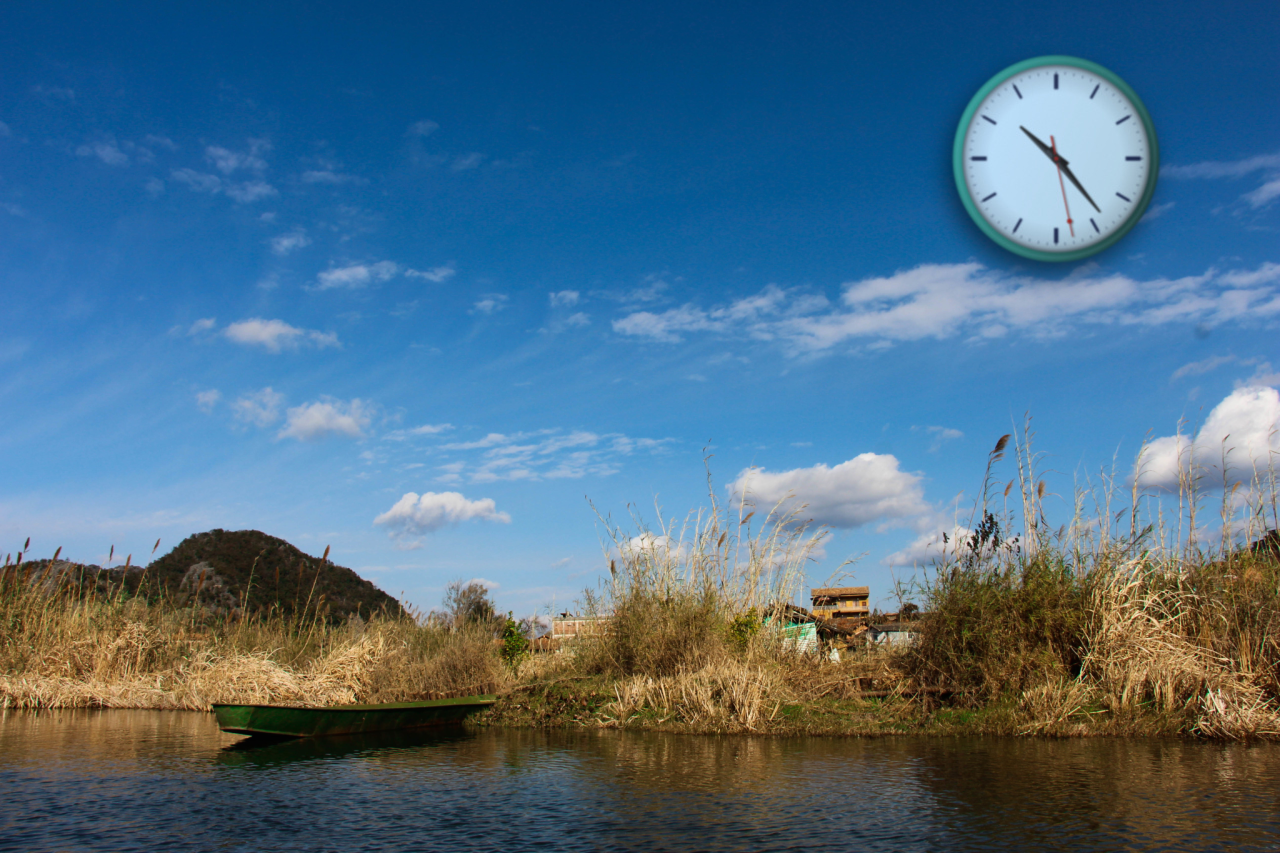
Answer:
10:23:28
